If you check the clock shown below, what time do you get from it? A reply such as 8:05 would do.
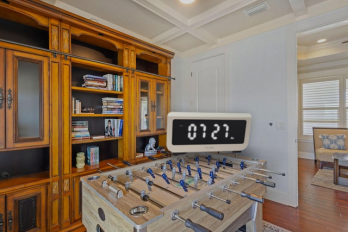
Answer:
7:27
